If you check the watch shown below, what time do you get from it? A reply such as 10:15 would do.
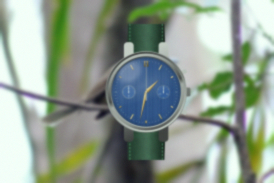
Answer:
1:32
